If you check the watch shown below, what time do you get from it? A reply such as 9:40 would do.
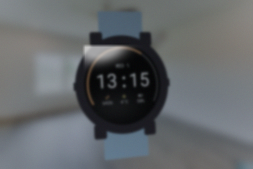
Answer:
13:15
